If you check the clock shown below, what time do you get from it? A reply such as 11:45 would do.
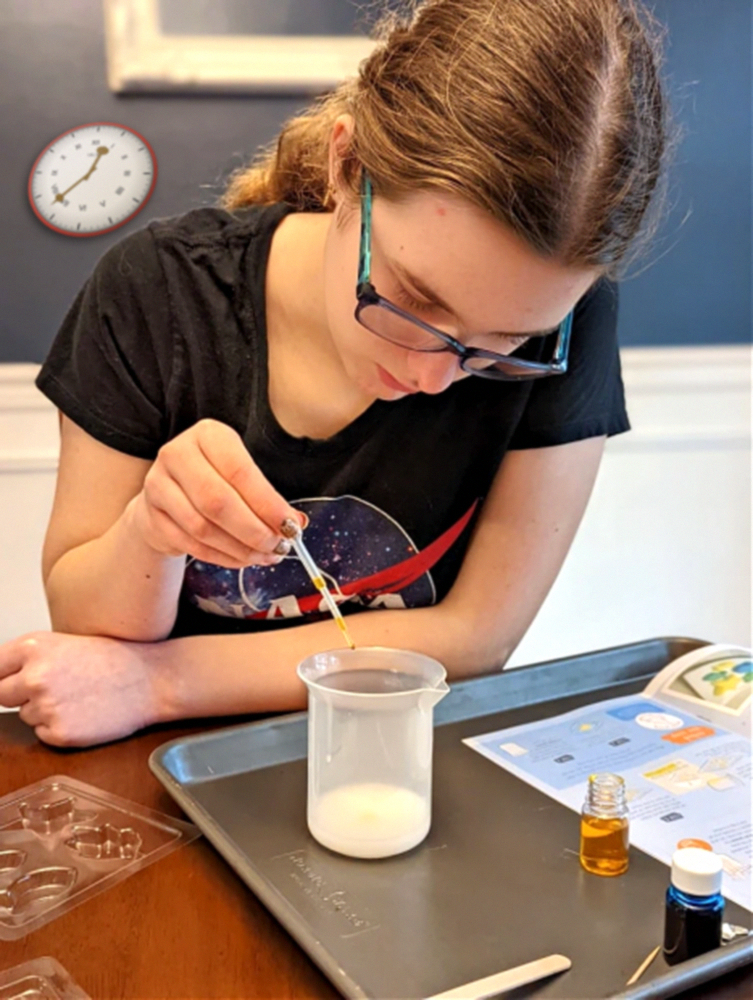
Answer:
12:37
